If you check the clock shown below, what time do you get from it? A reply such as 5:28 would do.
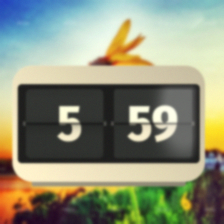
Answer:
5:59
